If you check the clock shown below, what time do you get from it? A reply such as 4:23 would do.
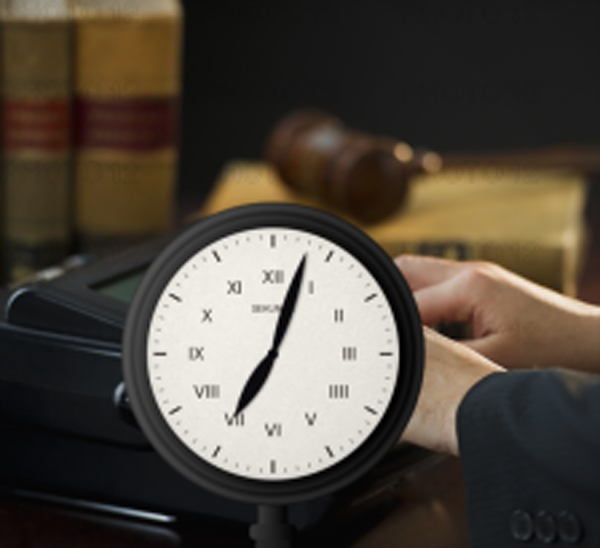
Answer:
7:03
